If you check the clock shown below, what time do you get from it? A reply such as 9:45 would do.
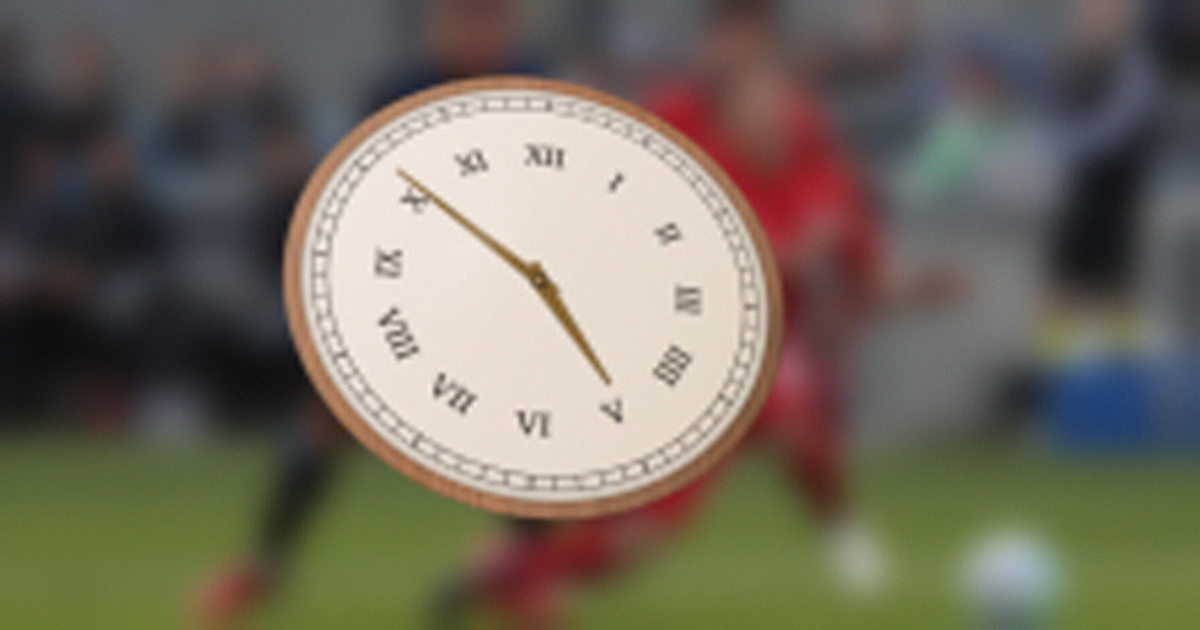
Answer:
4:51
